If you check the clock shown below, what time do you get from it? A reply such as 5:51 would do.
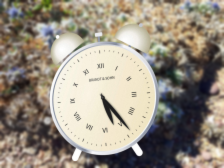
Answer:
5:24
